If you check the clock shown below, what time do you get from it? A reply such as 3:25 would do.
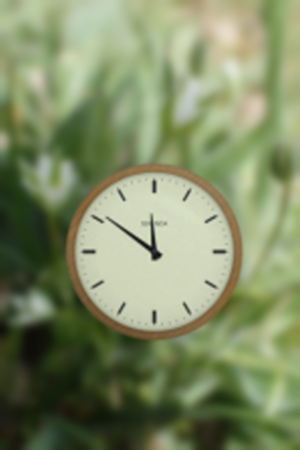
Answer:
11:51
